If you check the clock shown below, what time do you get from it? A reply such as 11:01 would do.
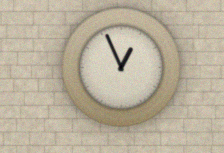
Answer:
12:56
